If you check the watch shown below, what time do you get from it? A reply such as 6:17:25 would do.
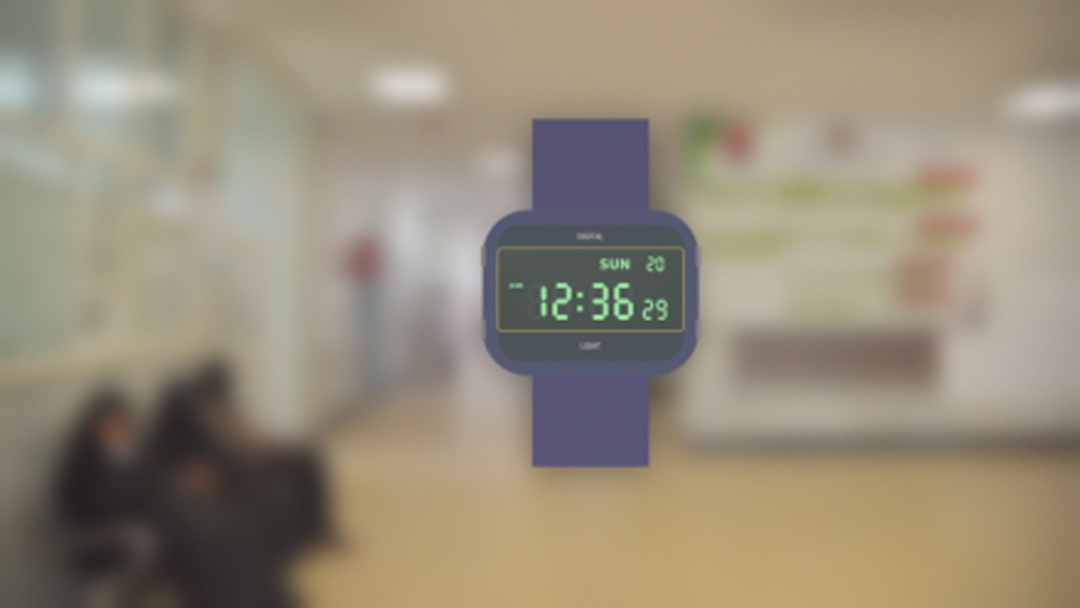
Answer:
12:36:29
